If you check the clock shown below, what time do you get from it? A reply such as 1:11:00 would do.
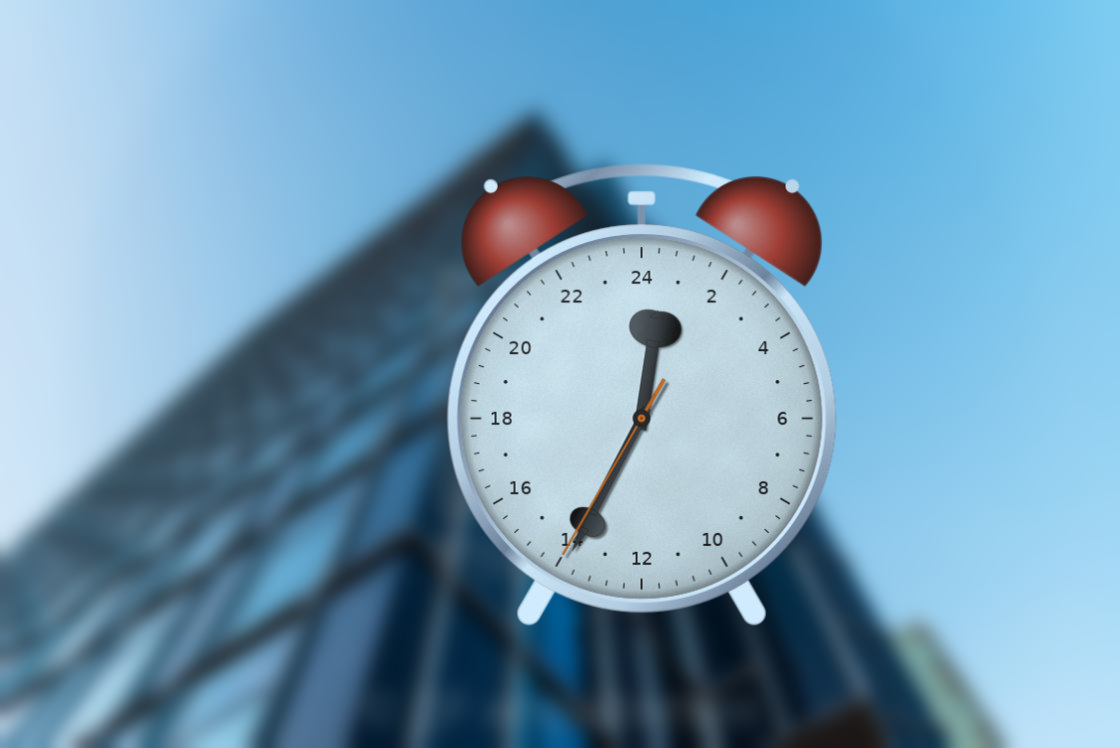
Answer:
0:34:35
